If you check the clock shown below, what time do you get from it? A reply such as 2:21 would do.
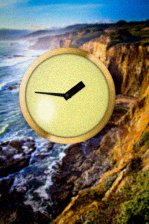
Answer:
1:46
